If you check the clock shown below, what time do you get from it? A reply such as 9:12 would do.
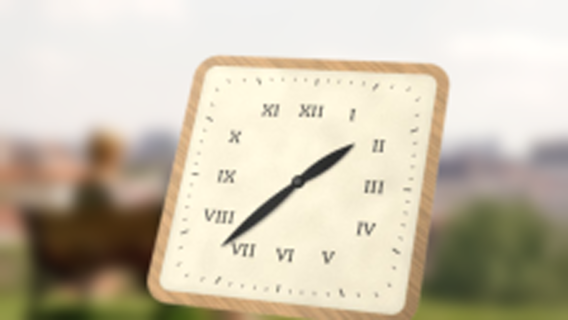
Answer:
1:37
